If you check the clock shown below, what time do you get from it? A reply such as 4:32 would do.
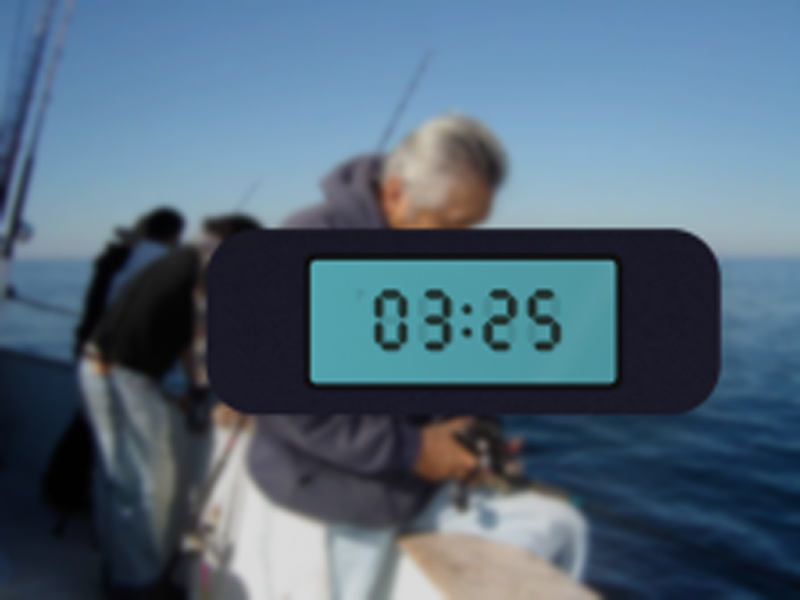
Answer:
3:25
